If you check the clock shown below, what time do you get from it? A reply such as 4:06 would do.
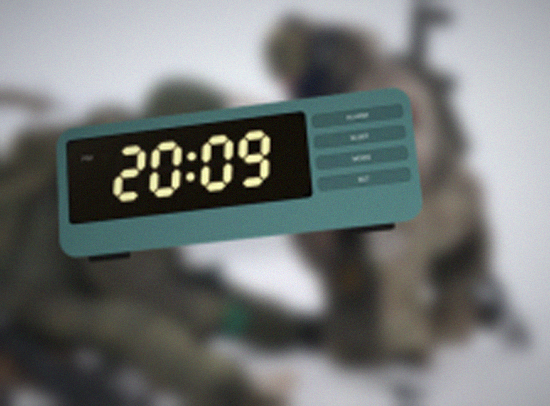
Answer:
20:09
